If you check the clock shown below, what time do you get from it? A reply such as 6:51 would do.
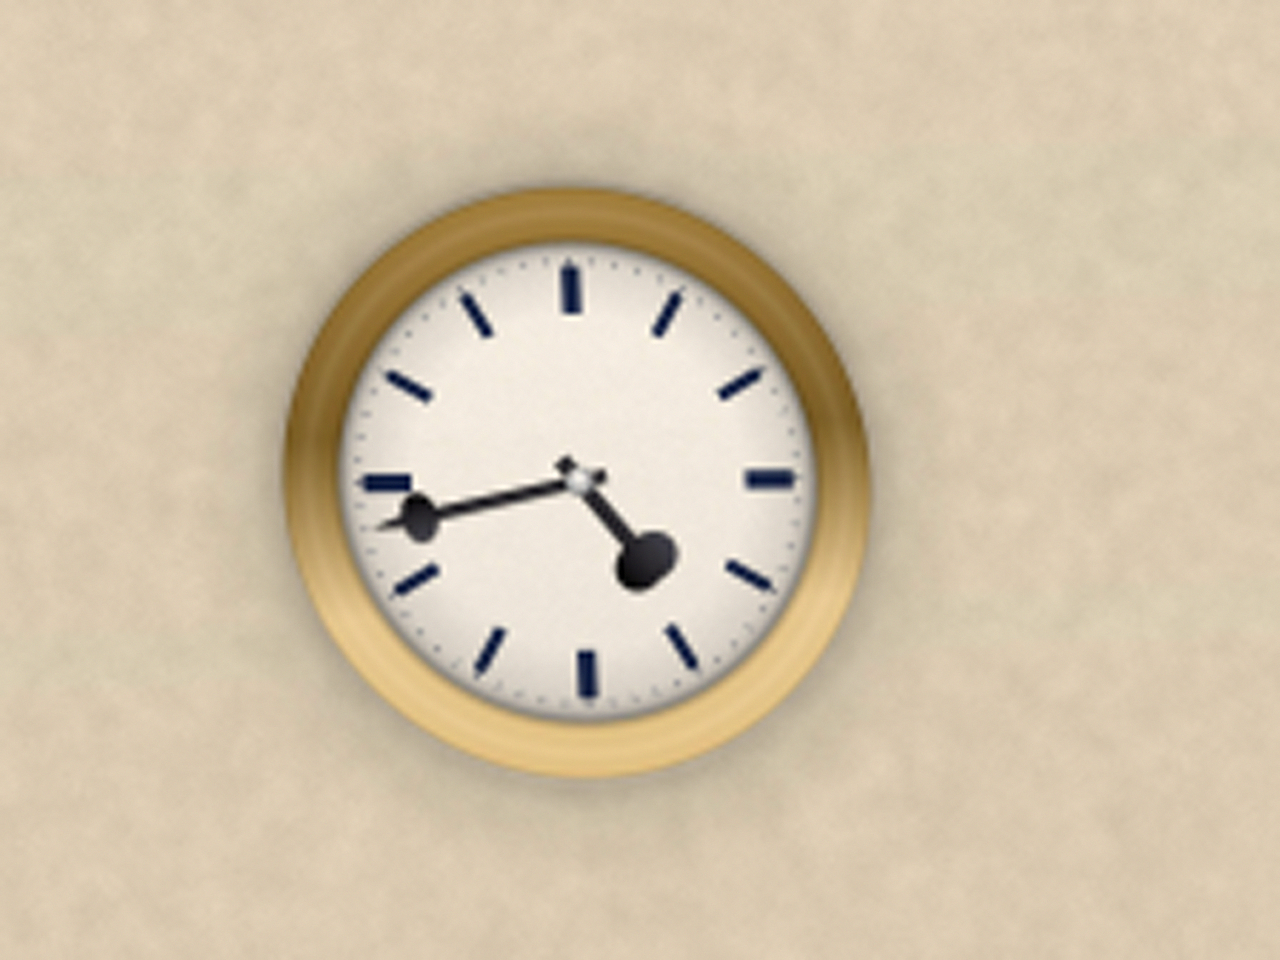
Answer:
4:43
